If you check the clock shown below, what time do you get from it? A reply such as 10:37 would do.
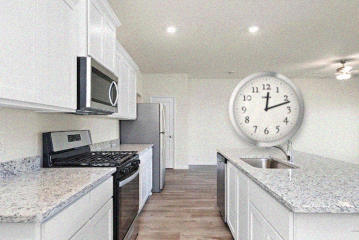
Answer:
12:12
